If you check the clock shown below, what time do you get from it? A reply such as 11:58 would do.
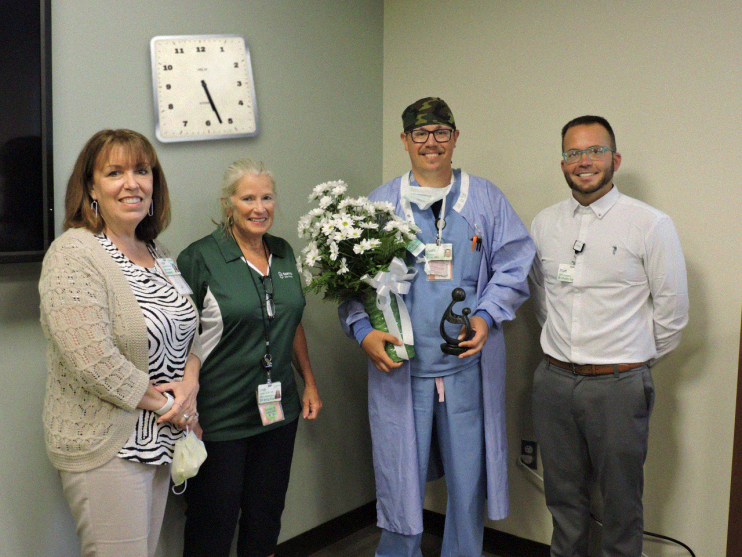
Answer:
5:27
